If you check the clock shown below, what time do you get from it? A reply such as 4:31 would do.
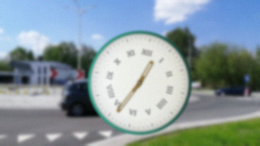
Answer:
12:34
